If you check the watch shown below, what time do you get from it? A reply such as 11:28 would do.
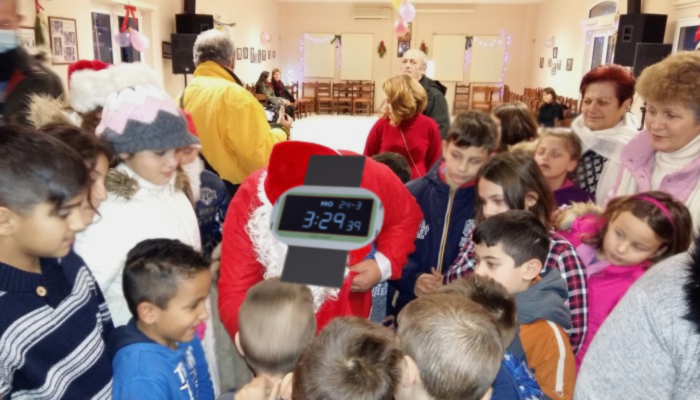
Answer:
3:29
